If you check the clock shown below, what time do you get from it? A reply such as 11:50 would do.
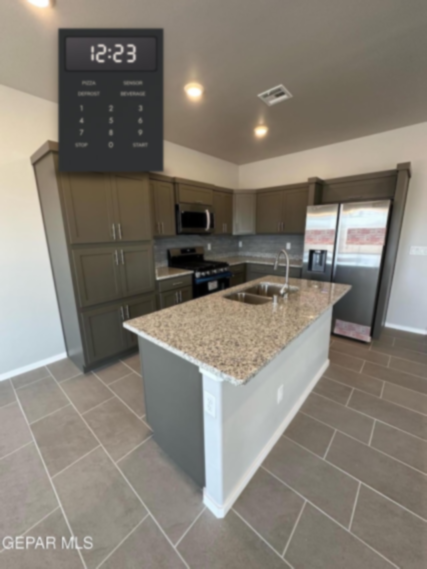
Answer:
12:23
